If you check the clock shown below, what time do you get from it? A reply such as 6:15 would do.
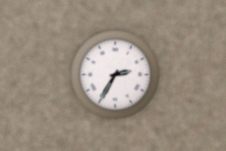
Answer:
2:35
